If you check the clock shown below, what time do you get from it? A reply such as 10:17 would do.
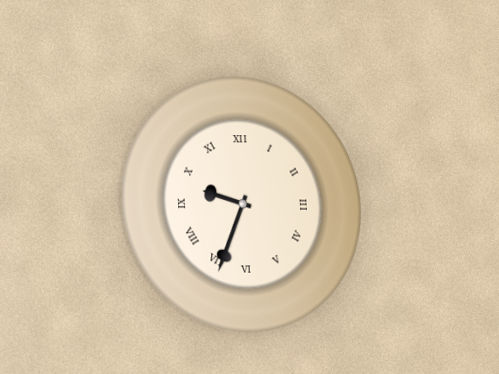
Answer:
9:34
